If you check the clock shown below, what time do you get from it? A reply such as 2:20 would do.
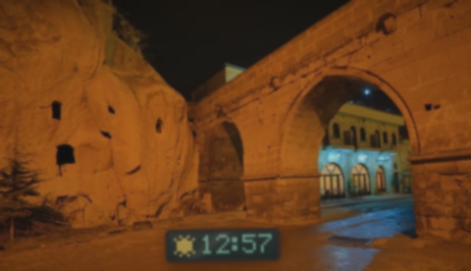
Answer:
12:57
